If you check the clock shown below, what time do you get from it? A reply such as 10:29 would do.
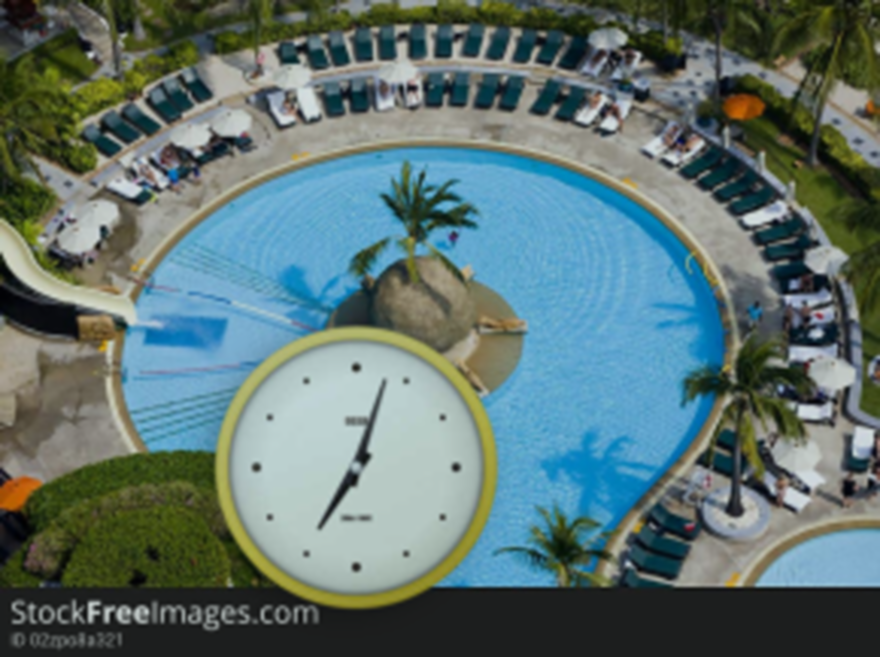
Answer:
7:03
